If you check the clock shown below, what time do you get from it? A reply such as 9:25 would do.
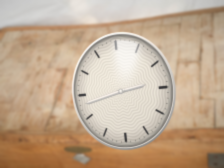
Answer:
2:43
